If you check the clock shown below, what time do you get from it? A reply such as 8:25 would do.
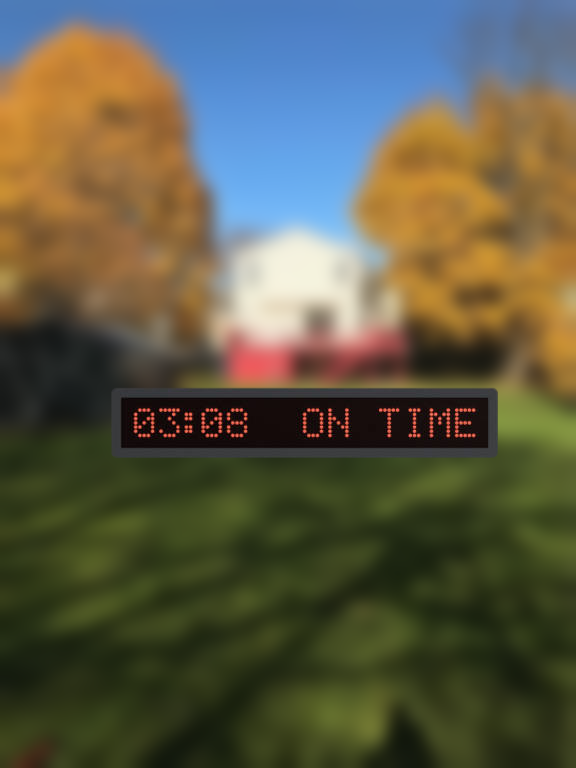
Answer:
3:08
